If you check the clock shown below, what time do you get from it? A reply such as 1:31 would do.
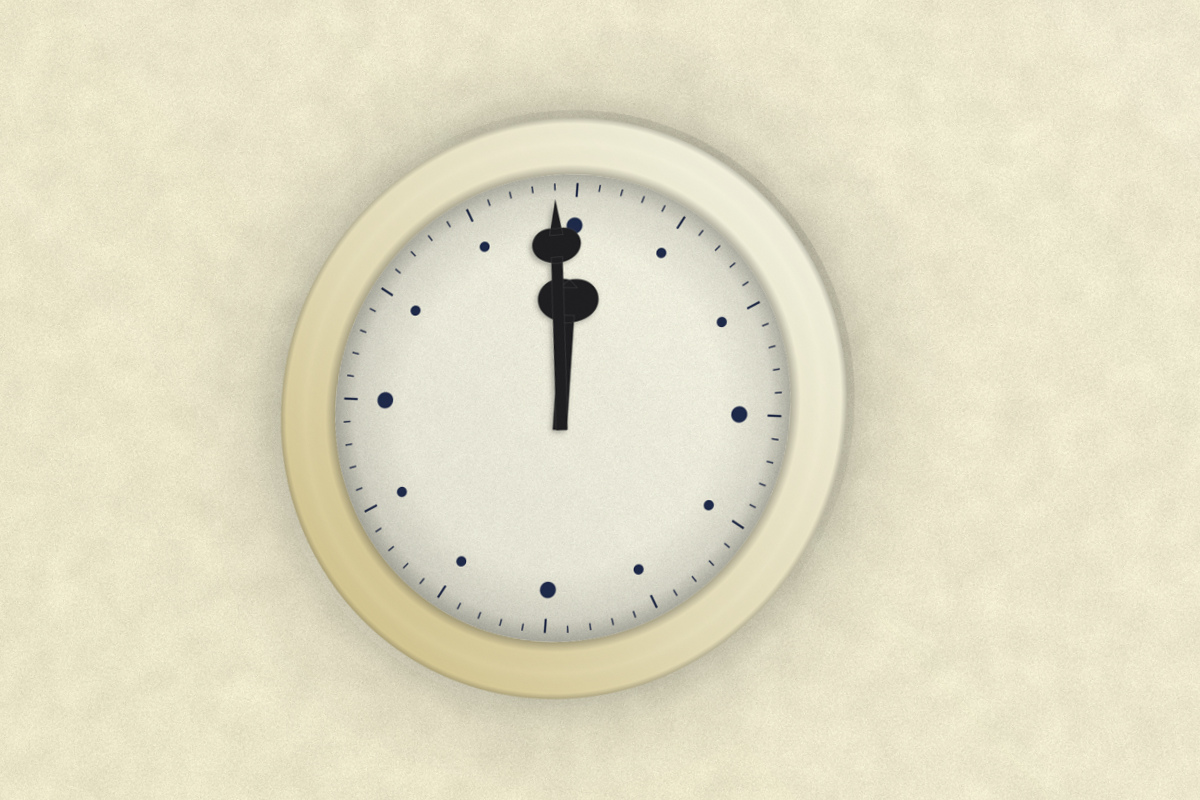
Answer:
11:59
